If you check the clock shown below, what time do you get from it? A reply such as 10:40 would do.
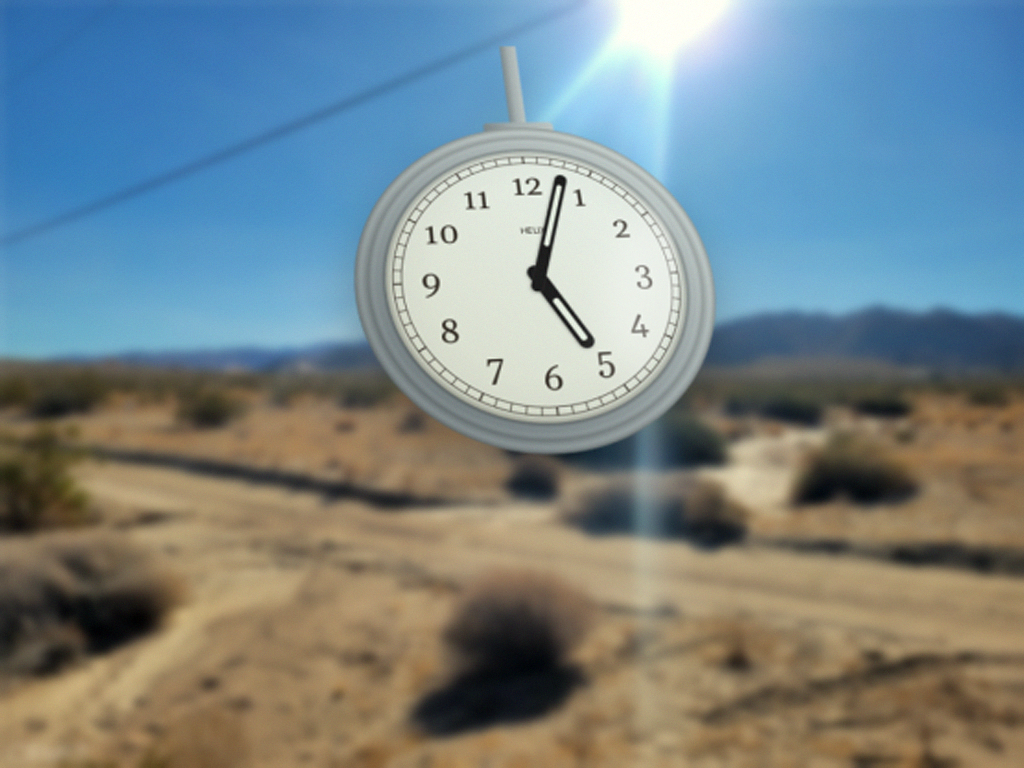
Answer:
5:03
